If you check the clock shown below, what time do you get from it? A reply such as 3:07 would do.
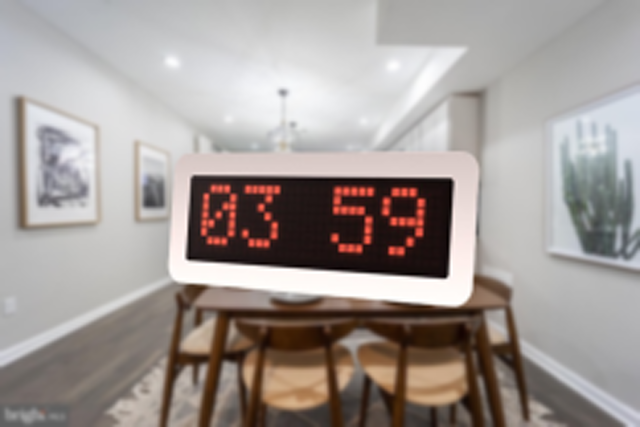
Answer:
3:59
